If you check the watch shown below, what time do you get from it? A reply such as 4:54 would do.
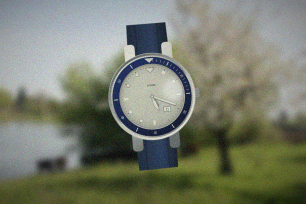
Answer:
5:19
